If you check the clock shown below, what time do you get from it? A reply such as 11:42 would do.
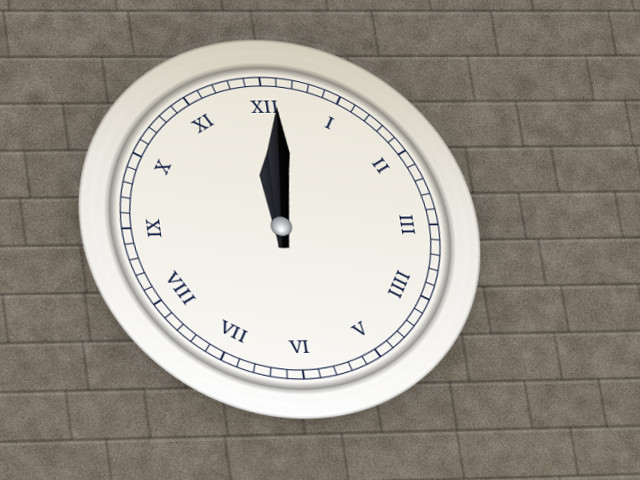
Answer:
12:01
